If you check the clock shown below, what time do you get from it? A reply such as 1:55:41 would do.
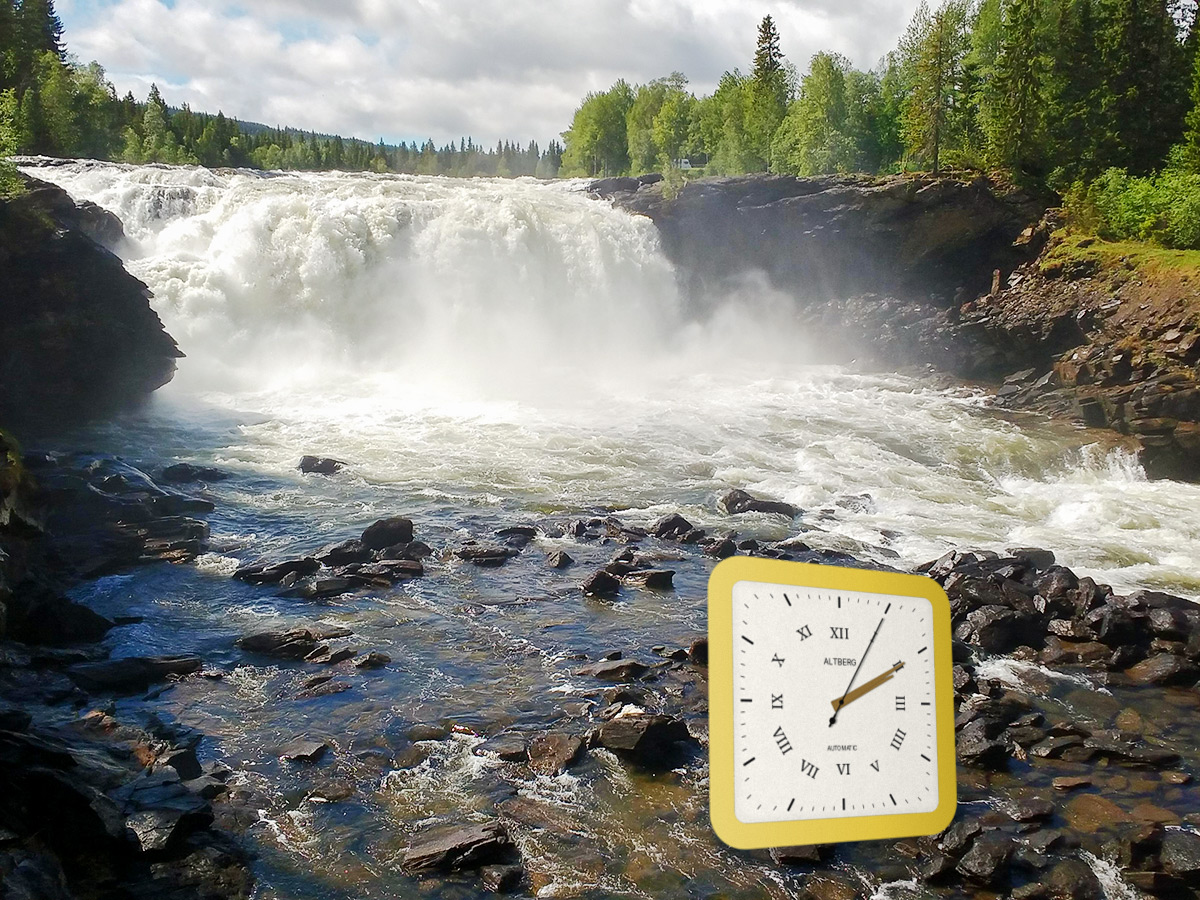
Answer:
2:10:05
